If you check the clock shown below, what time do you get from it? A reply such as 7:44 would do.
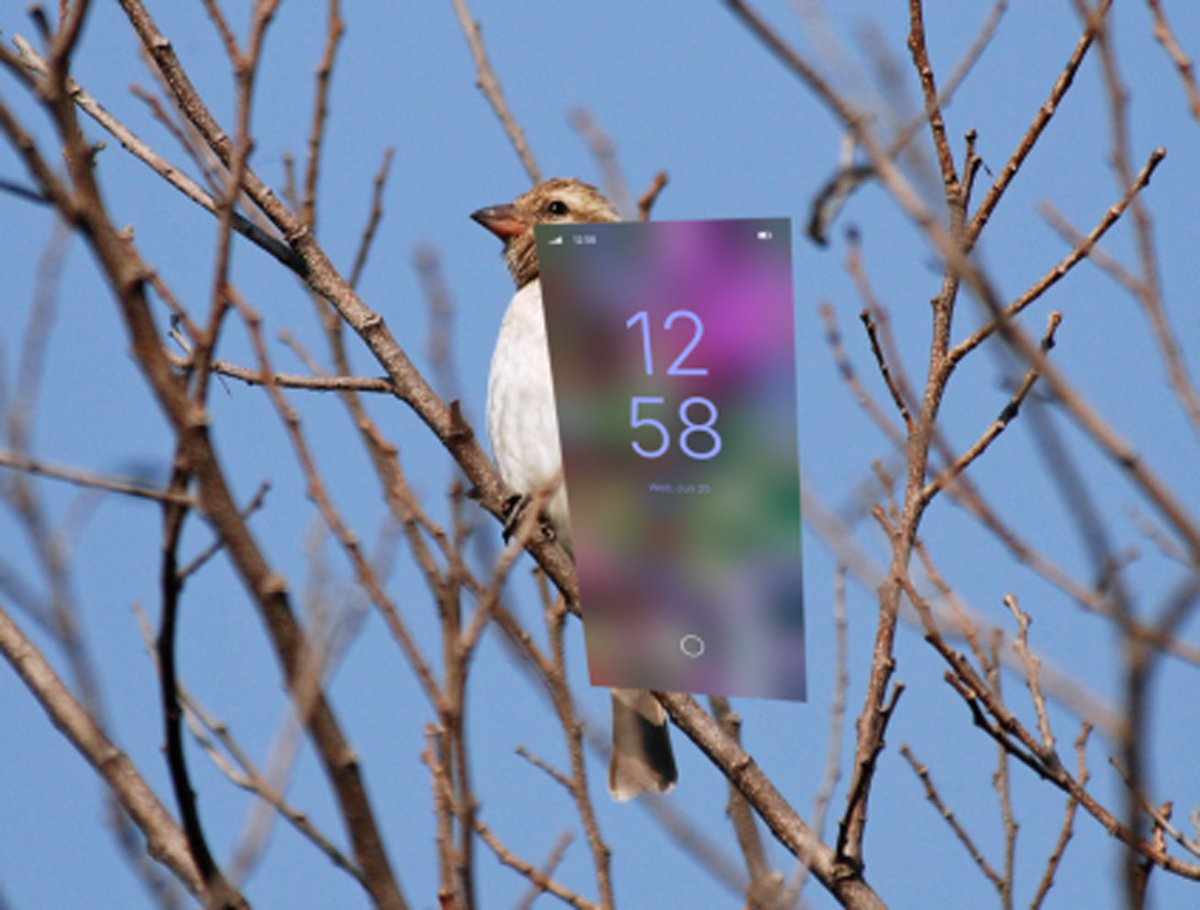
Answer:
12:58
